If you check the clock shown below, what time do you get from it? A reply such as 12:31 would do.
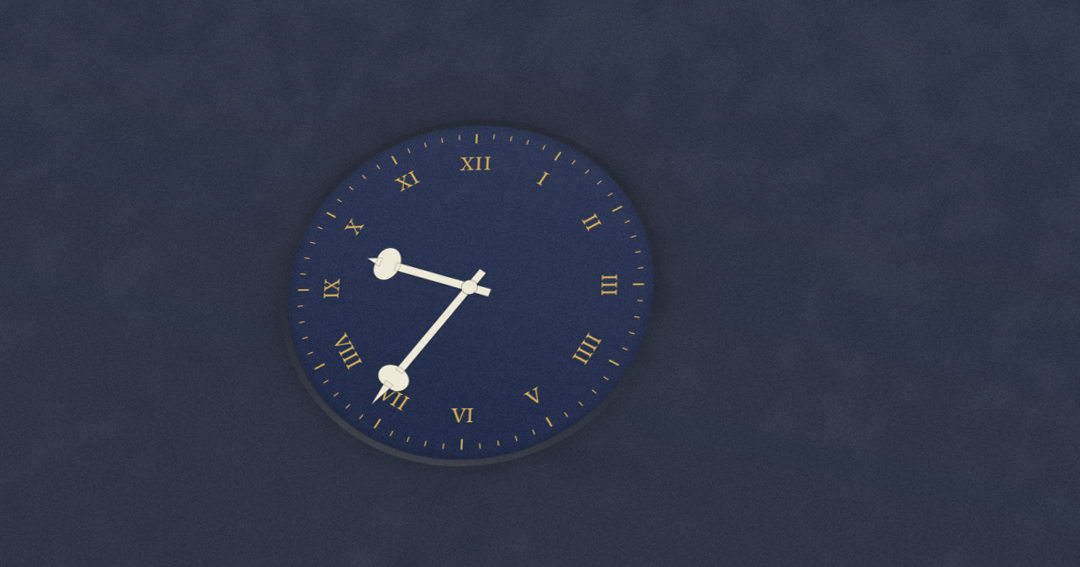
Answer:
9:36
